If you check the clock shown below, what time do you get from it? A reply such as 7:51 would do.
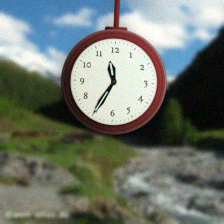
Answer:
11:35
